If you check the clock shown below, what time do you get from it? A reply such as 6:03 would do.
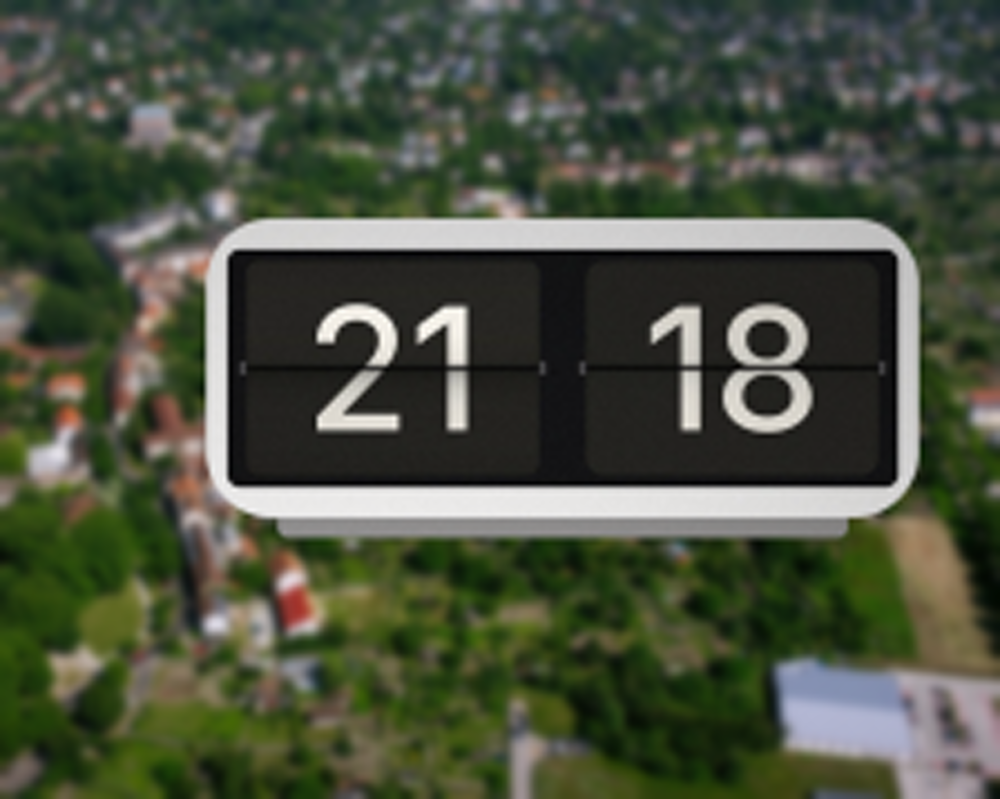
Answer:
21:18
